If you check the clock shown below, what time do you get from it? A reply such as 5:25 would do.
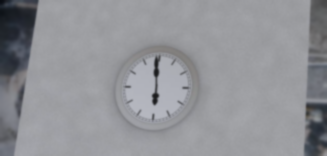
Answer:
5:59
